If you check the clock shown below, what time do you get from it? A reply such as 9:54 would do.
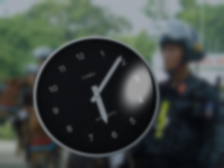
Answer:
6:09
